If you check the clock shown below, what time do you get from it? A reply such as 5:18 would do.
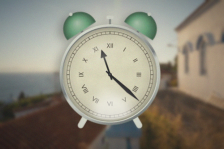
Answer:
11:22
